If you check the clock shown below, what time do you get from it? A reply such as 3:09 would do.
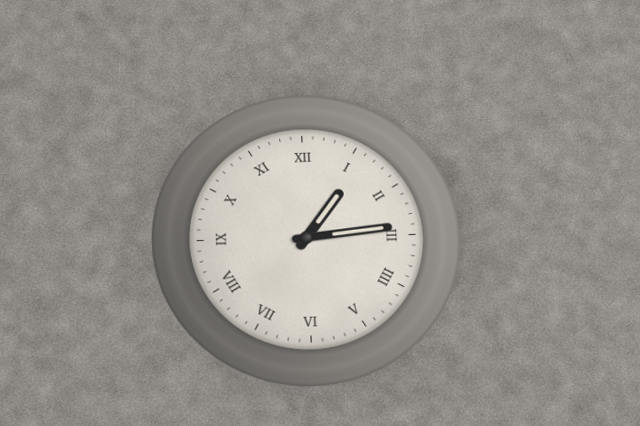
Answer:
1:14
